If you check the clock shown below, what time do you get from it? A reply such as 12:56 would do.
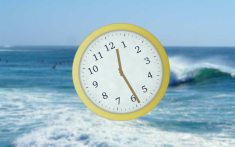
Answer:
12:29
